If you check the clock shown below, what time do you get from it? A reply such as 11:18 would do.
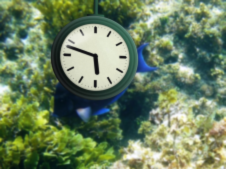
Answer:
5:48
